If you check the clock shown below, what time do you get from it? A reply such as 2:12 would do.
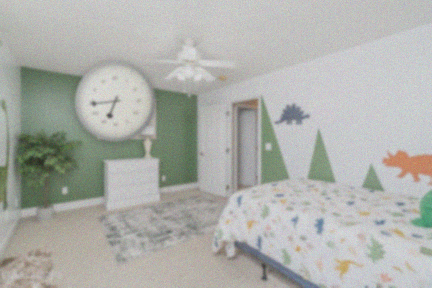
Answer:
6:44
